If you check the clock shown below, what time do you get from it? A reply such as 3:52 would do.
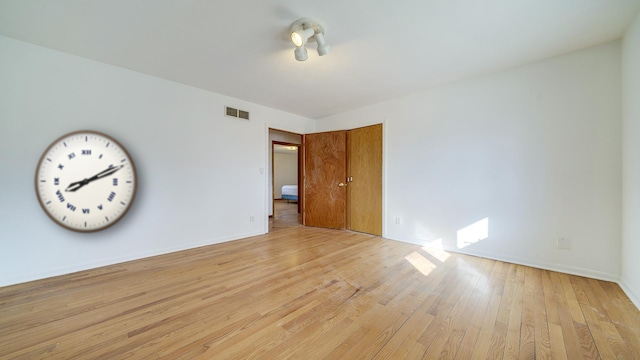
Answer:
8:11
